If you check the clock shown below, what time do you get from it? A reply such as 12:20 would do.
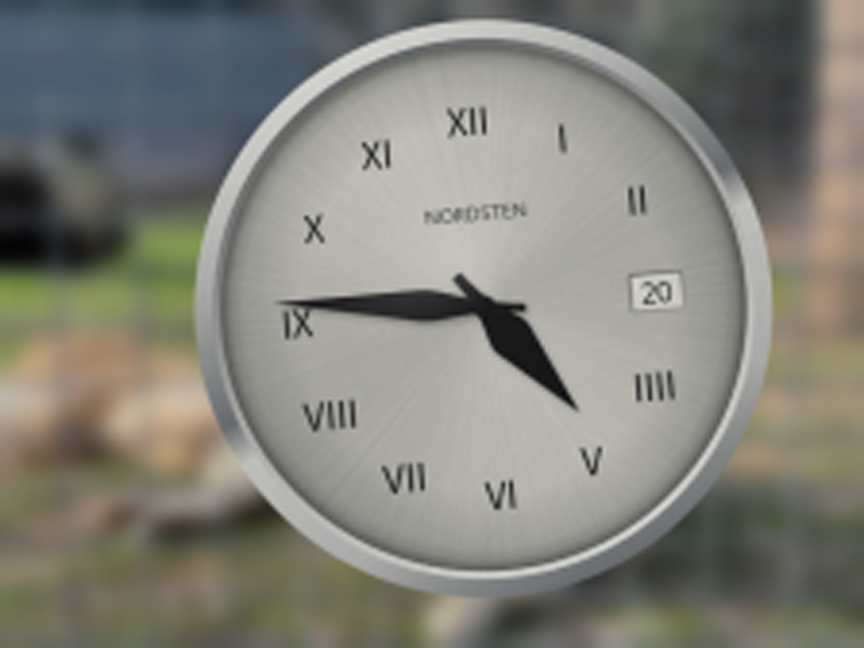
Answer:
4:46
